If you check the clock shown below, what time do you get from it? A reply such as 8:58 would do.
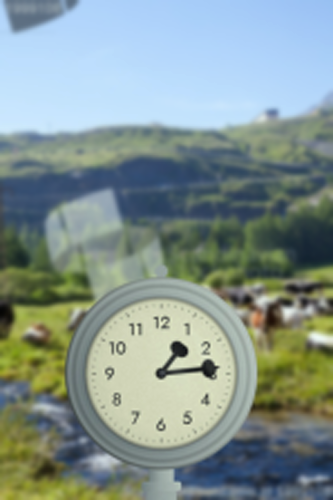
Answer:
1:14
